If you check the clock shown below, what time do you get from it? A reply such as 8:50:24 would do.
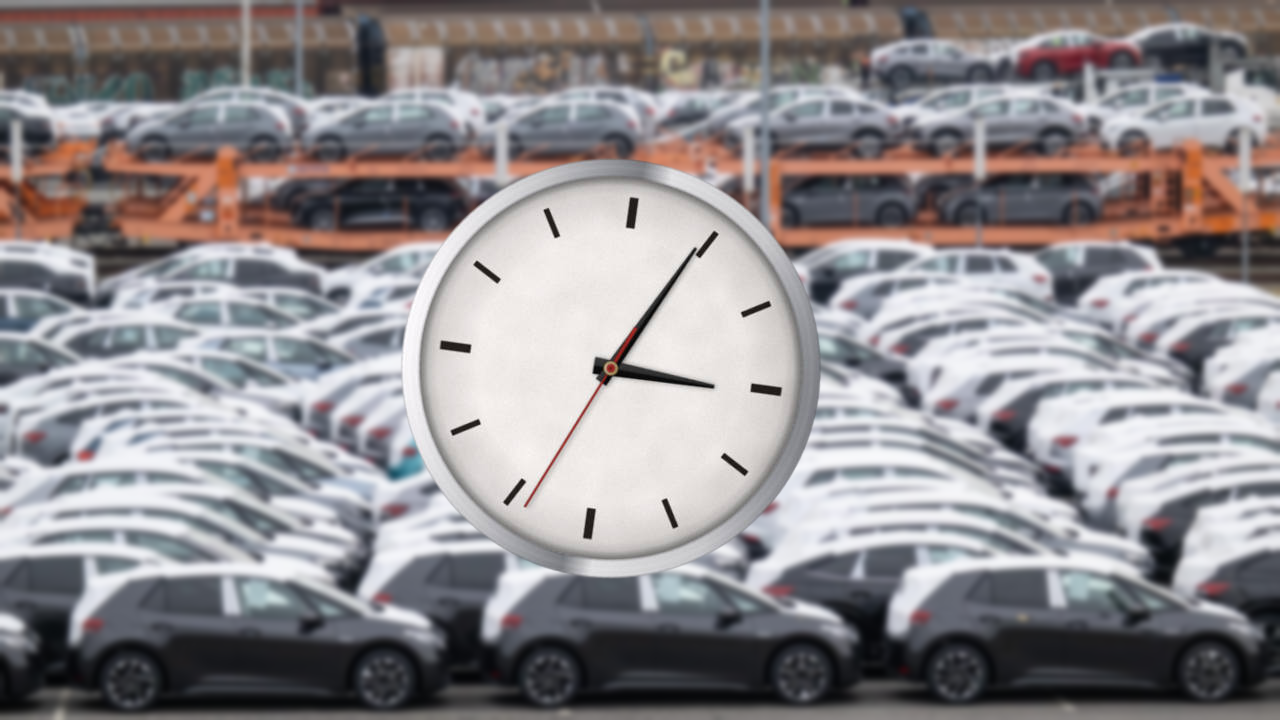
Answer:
3:04:34
